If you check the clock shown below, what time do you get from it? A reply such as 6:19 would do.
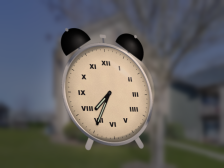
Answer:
7:35
